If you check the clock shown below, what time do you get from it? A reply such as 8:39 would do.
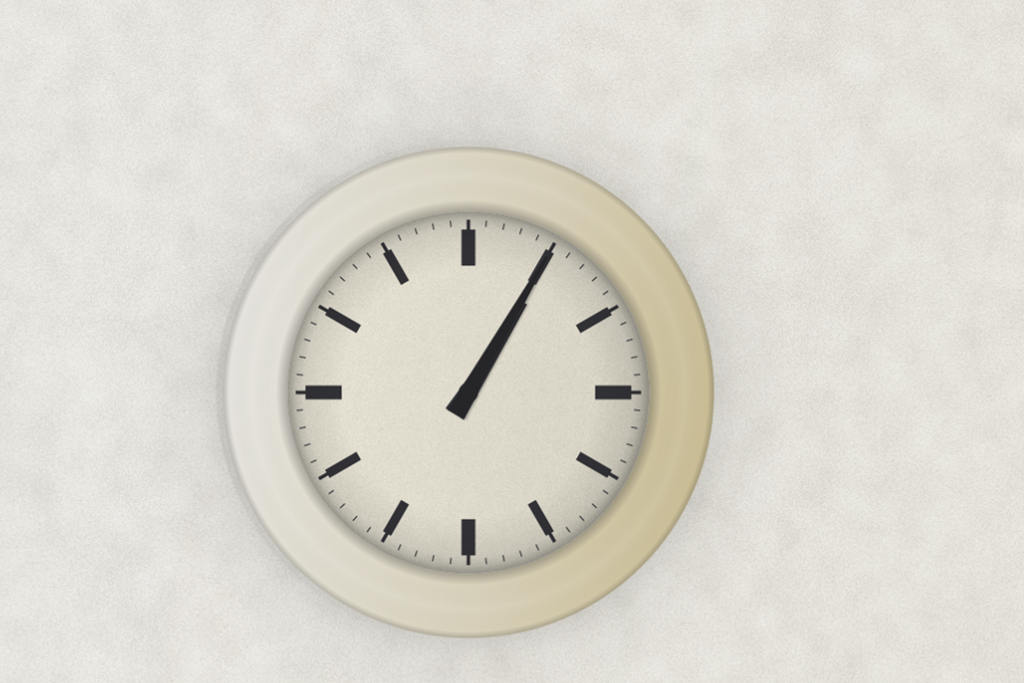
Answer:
1:05
